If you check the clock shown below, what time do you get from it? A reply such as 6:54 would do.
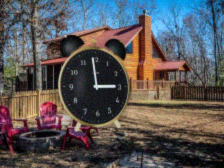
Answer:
2:59
